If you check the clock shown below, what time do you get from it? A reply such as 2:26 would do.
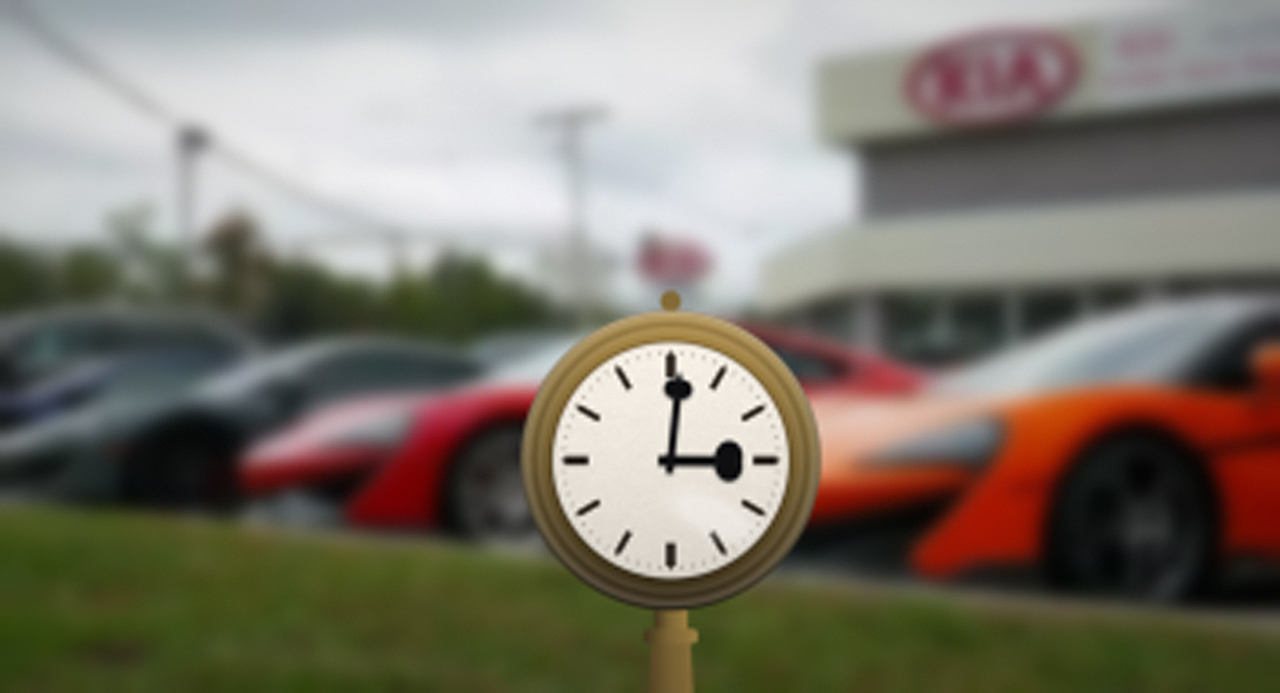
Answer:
3:01
